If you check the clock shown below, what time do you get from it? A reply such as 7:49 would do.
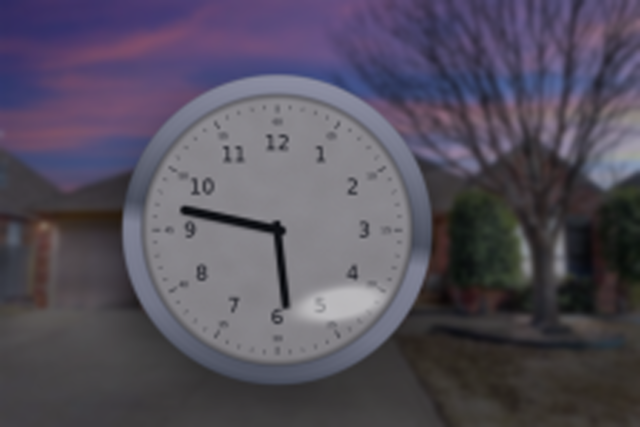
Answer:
5:47
